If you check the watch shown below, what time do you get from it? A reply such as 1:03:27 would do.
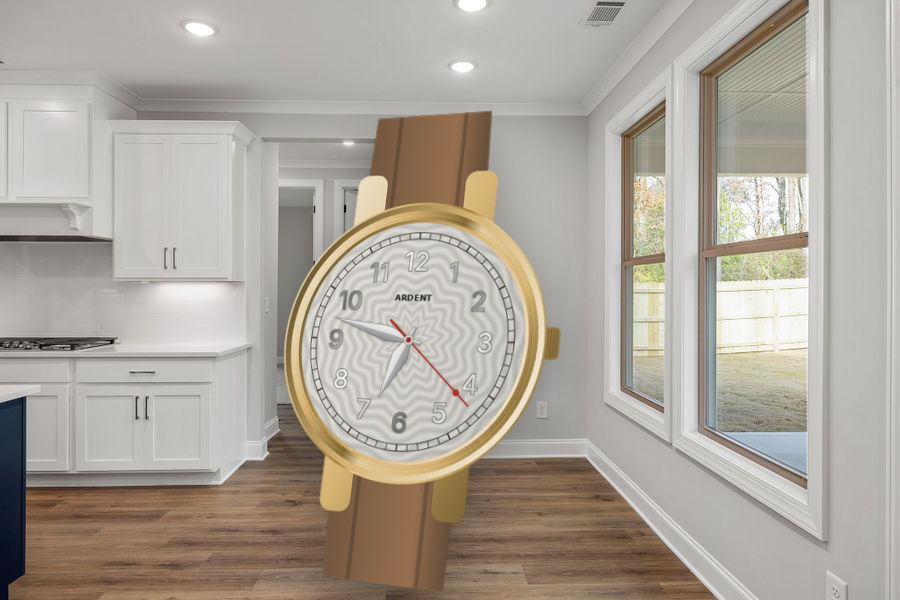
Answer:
6:47:22
